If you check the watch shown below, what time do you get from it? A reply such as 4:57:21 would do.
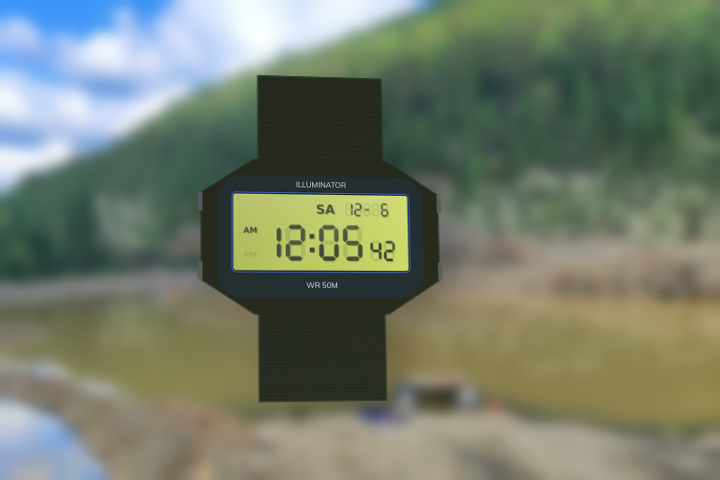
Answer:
12:05:42
